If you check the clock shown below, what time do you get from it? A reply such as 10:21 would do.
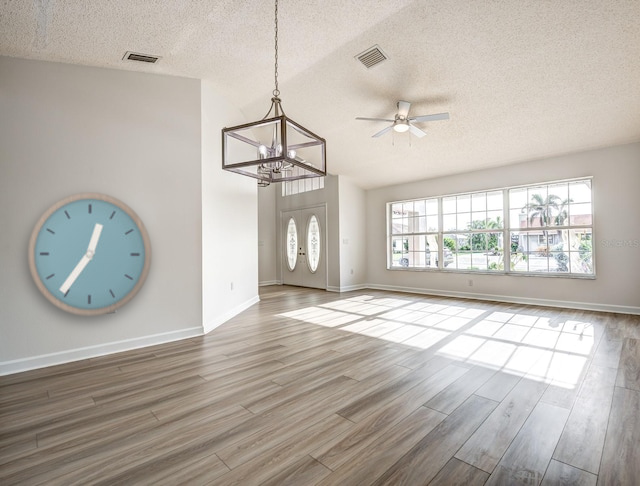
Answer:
12:36
